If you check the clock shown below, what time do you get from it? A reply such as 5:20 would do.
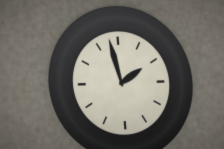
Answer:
1:58
